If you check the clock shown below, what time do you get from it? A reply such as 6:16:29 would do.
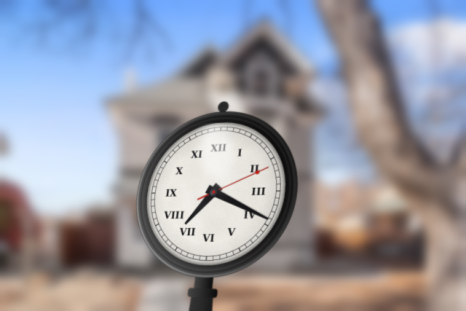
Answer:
7:19:11
